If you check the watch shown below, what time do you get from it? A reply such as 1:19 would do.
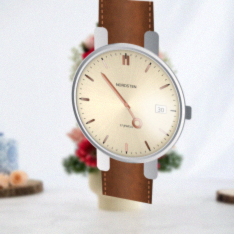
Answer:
4:53
